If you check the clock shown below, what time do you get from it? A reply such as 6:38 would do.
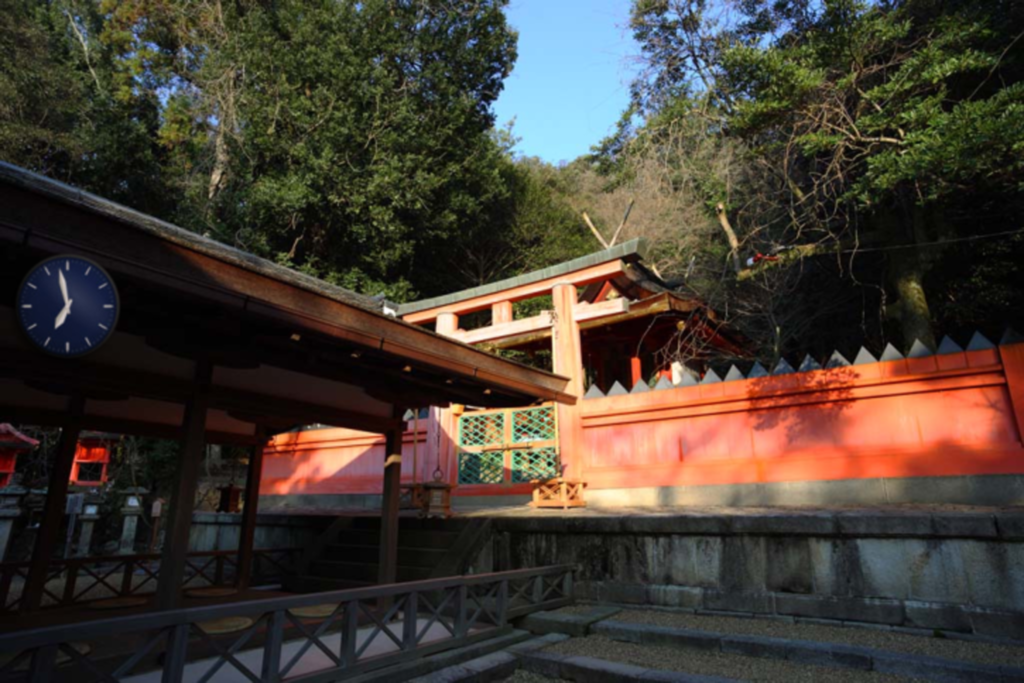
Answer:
6:58
